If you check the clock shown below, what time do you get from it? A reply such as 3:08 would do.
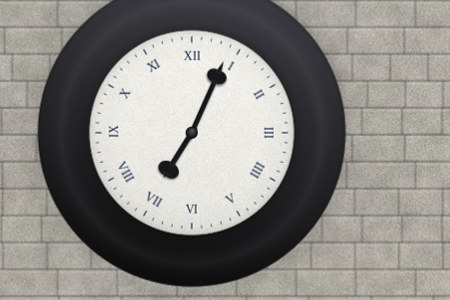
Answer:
7:04
